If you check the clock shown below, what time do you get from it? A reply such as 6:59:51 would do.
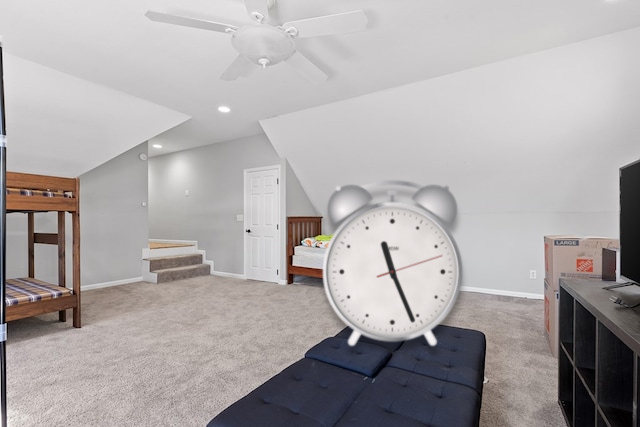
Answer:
11:26:12
